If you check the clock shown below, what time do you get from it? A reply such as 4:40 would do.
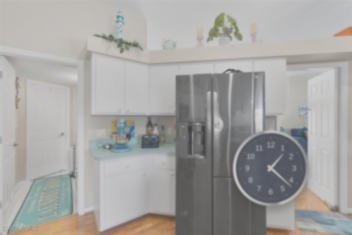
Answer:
1:22
